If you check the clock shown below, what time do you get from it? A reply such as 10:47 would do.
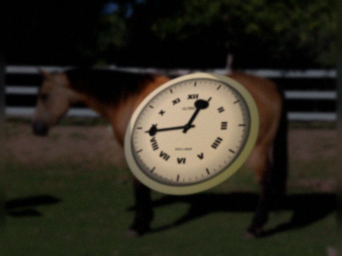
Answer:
12:44
